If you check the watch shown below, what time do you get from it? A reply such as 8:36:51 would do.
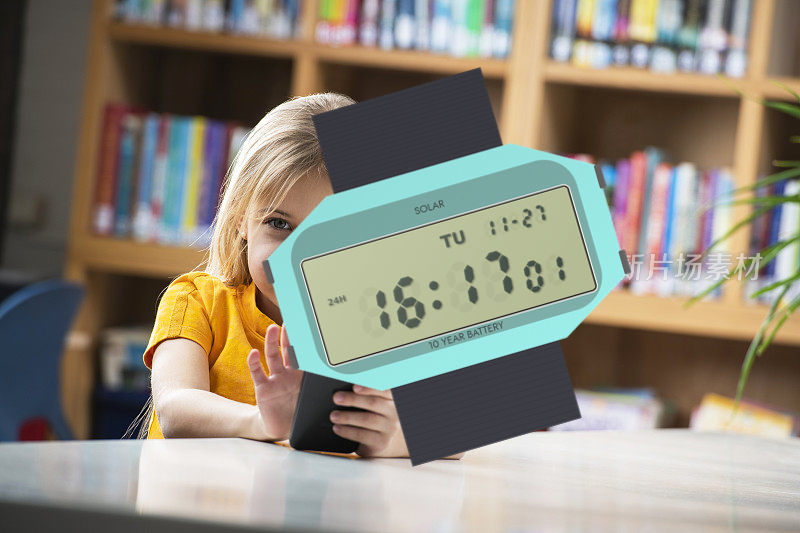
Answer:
16:17:01
